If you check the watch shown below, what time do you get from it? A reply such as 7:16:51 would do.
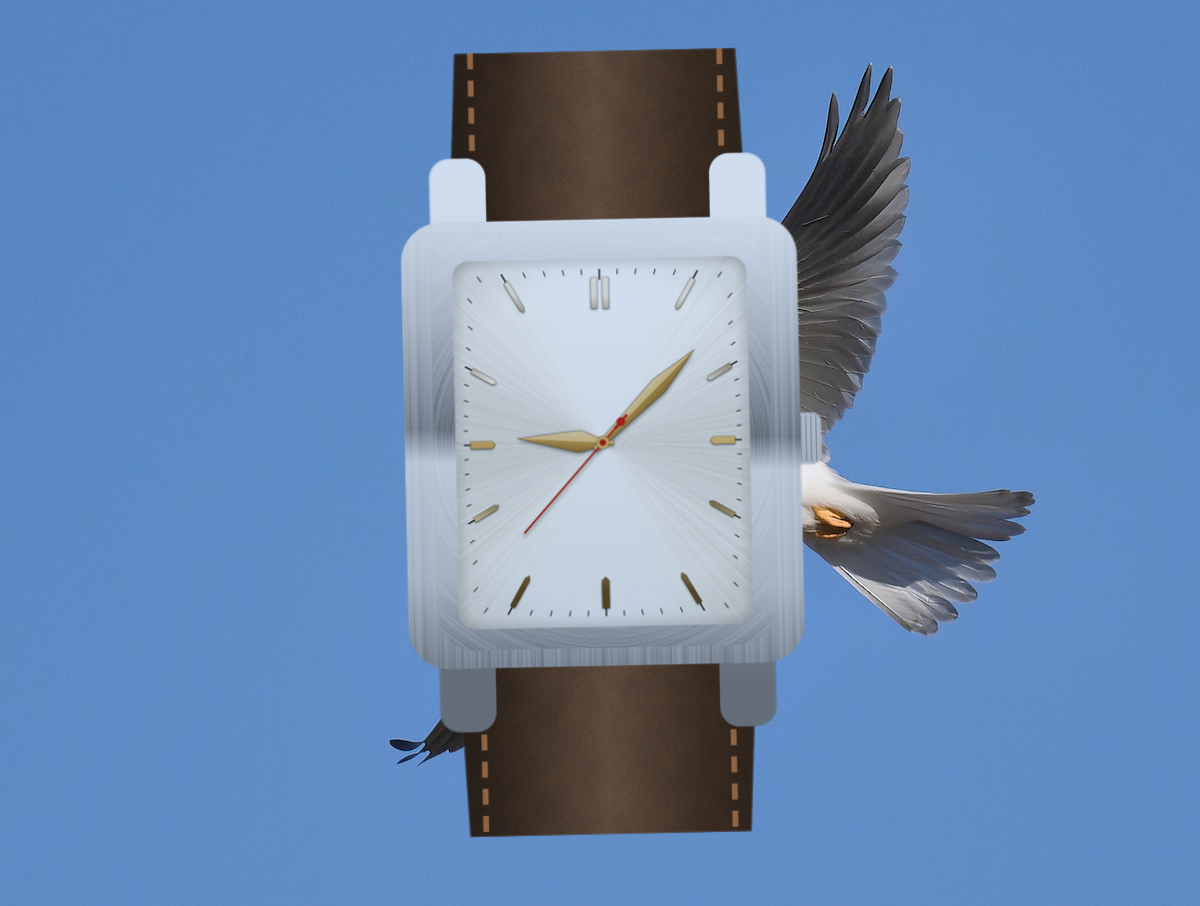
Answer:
9:07:37
